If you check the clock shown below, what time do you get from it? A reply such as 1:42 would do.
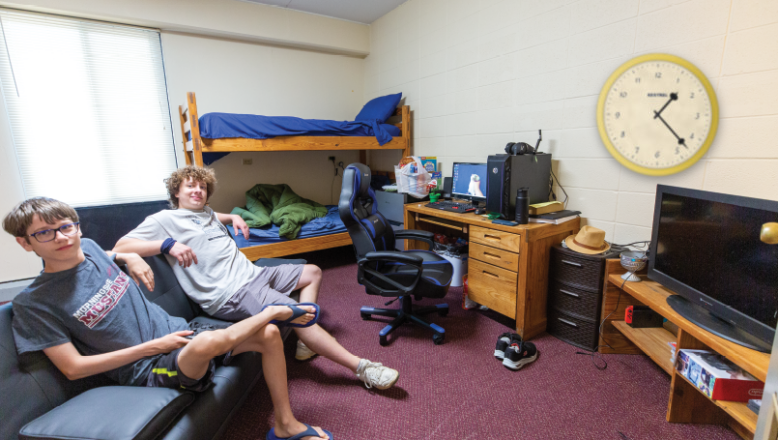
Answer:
1:23
